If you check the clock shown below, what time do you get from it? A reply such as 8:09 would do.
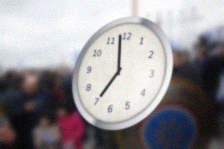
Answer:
6:58
